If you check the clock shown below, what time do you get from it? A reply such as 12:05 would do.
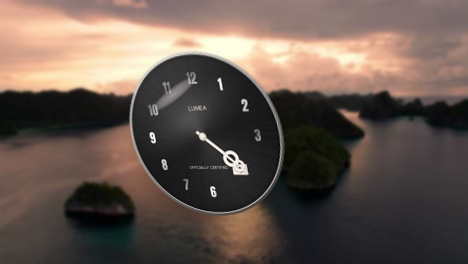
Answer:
4:22
